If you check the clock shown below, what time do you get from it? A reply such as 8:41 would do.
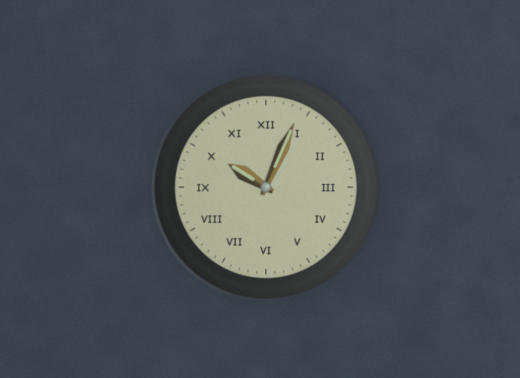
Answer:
10:04
